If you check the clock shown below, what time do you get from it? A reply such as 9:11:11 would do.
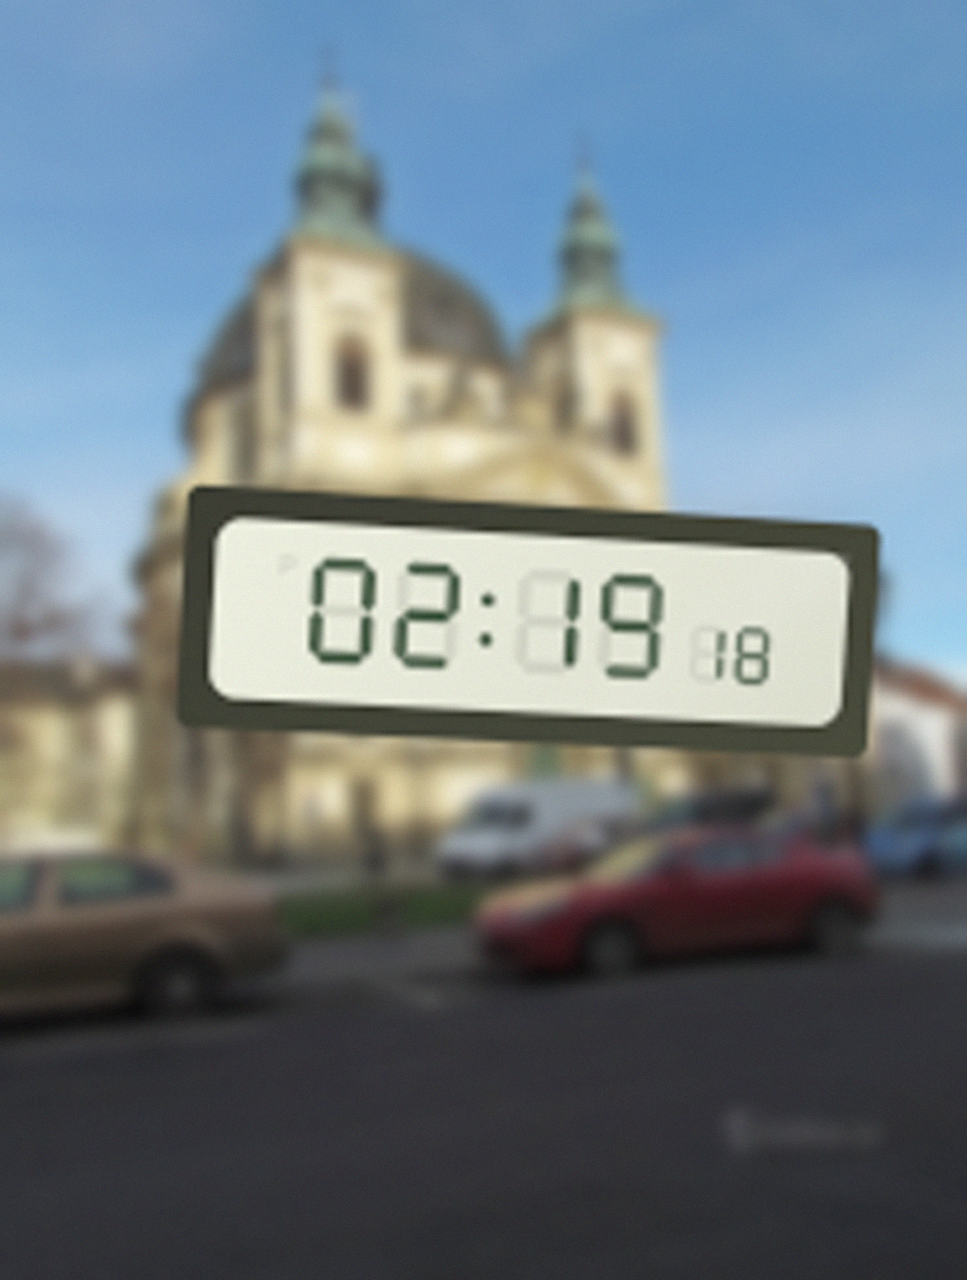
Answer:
2:19:18
